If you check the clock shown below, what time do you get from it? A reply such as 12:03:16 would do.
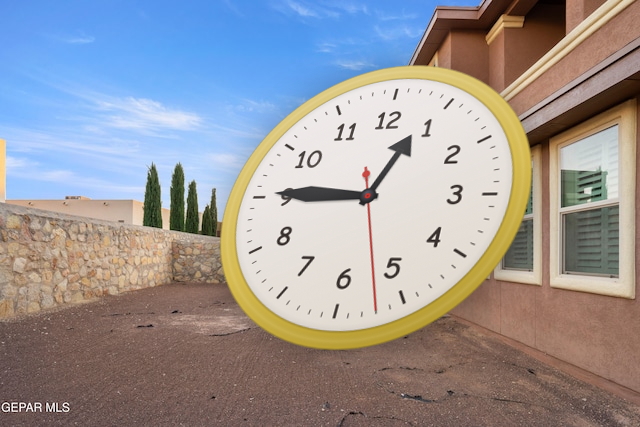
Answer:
12:45:27
